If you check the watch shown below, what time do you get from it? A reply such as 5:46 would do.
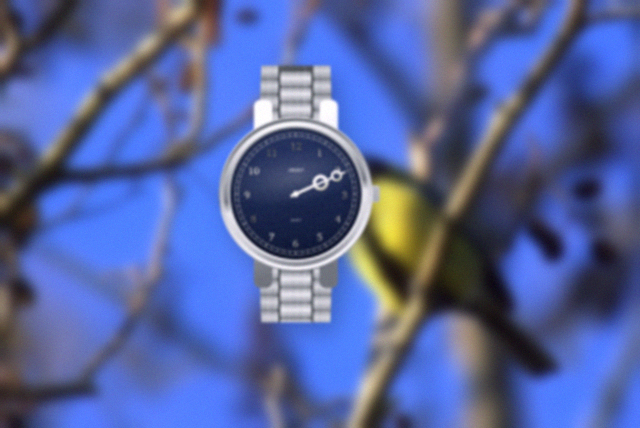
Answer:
2:11
